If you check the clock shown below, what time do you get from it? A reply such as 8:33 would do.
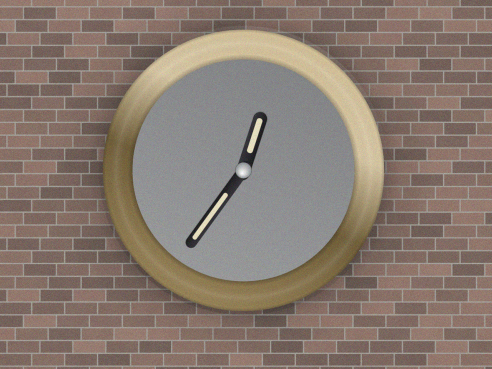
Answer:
12:36
